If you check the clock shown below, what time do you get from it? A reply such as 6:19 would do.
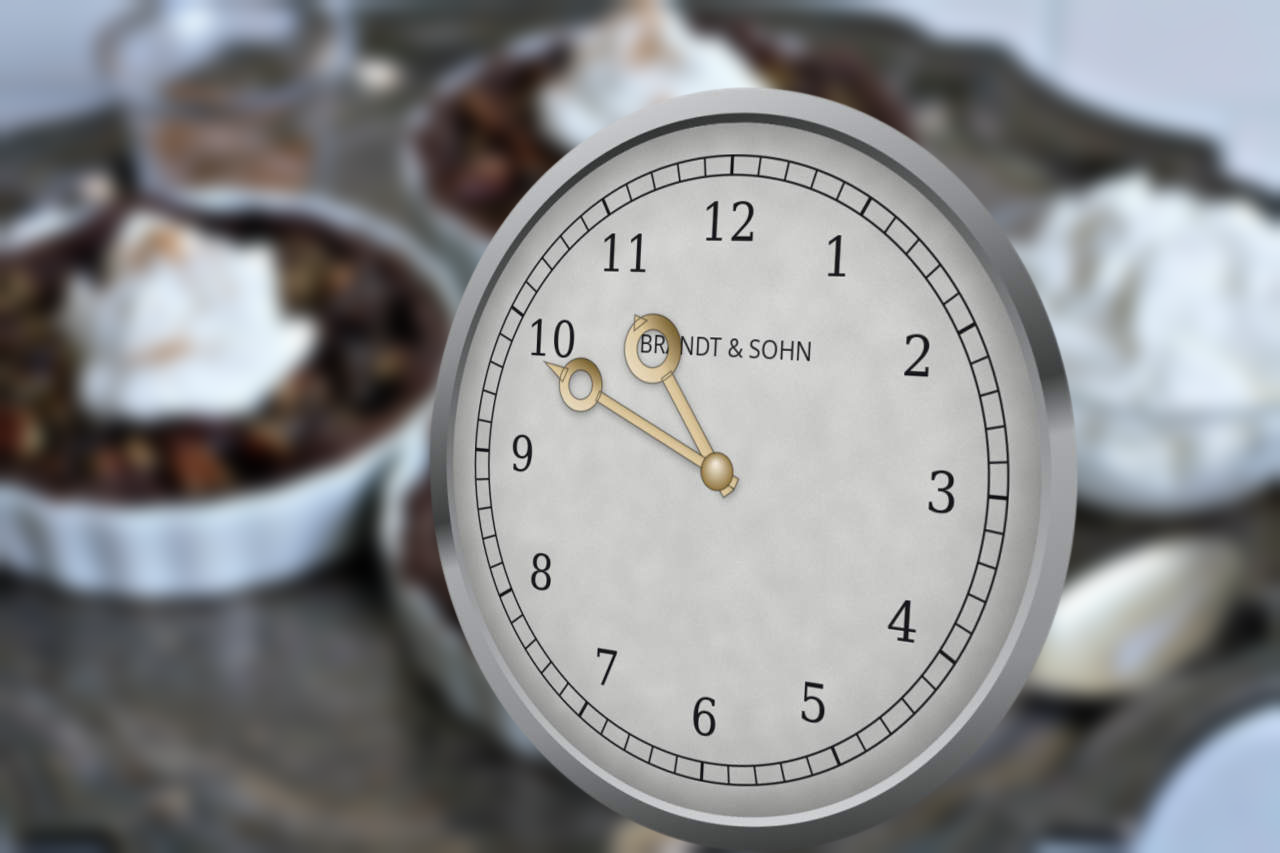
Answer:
10:49
